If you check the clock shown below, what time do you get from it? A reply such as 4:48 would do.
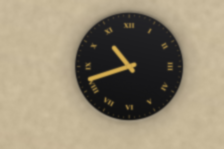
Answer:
10:42
